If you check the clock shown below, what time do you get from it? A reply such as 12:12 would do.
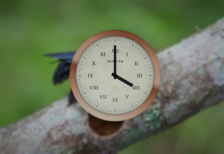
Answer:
4:00
